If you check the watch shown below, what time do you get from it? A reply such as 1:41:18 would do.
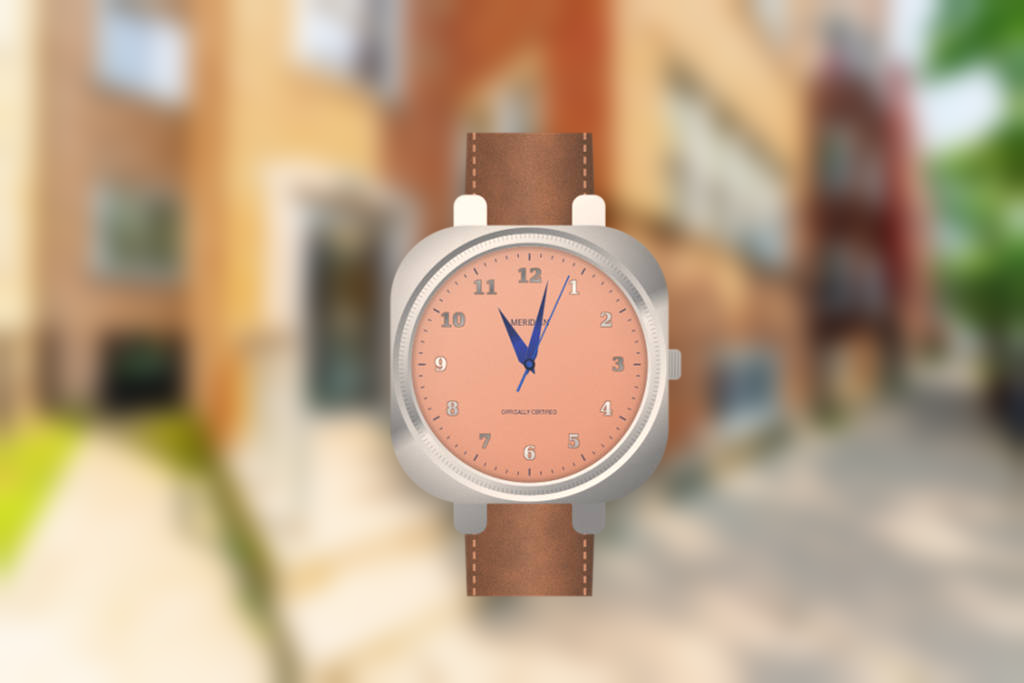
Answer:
11:02:04
